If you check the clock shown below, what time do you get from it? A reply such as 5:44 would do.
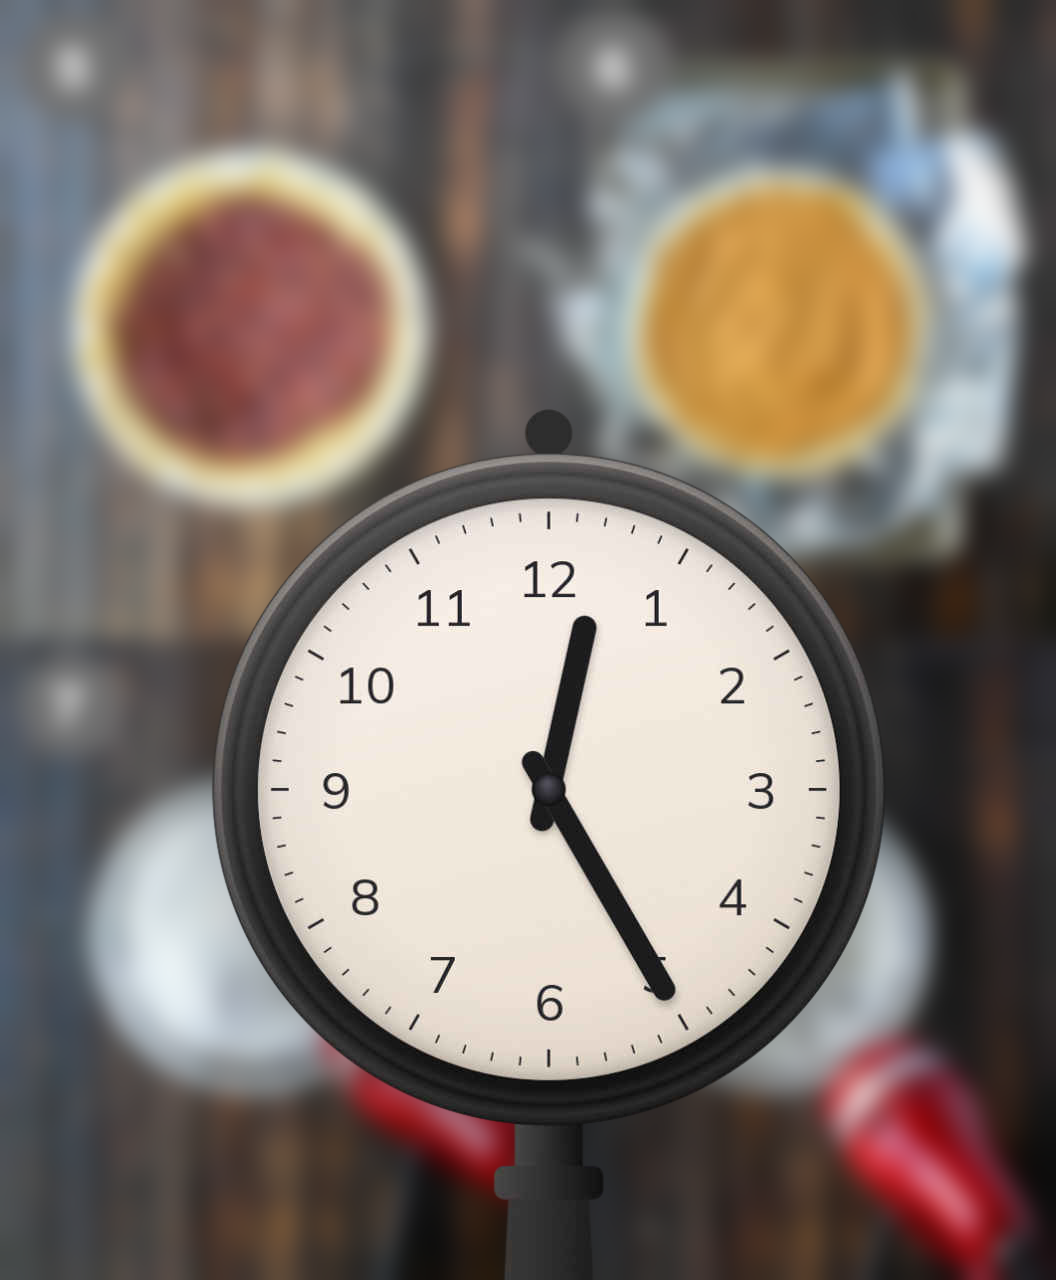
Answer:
12:25
